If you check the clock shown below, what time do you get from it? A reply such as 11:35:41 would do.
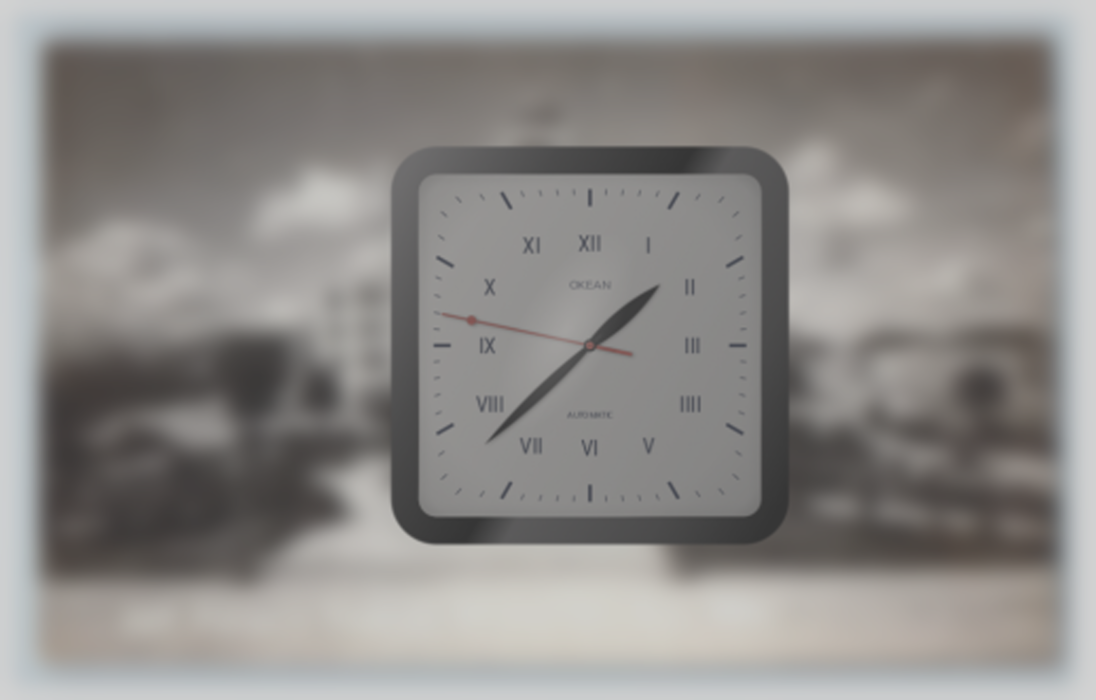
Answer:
1:37:47
